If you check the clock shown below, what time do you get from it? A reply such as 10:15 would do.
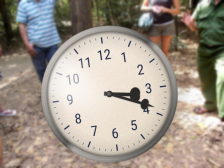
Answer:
3:19
